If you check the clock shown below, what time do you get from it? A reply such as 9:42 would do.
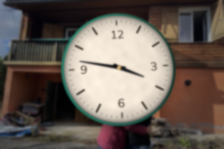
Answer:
3:47
